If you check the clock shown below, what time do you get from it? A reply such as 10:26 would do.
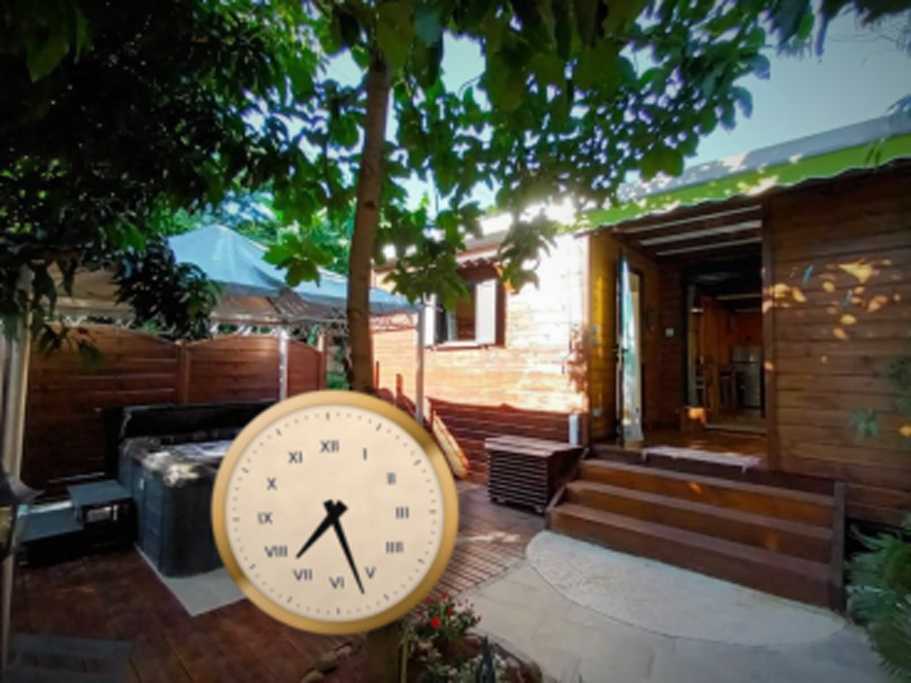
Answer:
7:27
